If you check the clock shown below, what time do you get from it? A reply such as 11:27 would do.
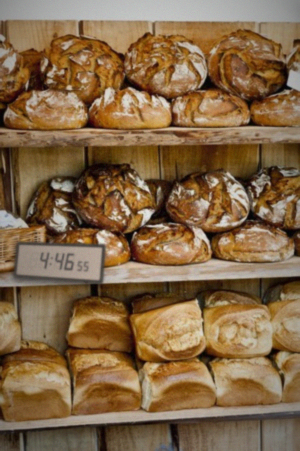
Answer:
4:46
